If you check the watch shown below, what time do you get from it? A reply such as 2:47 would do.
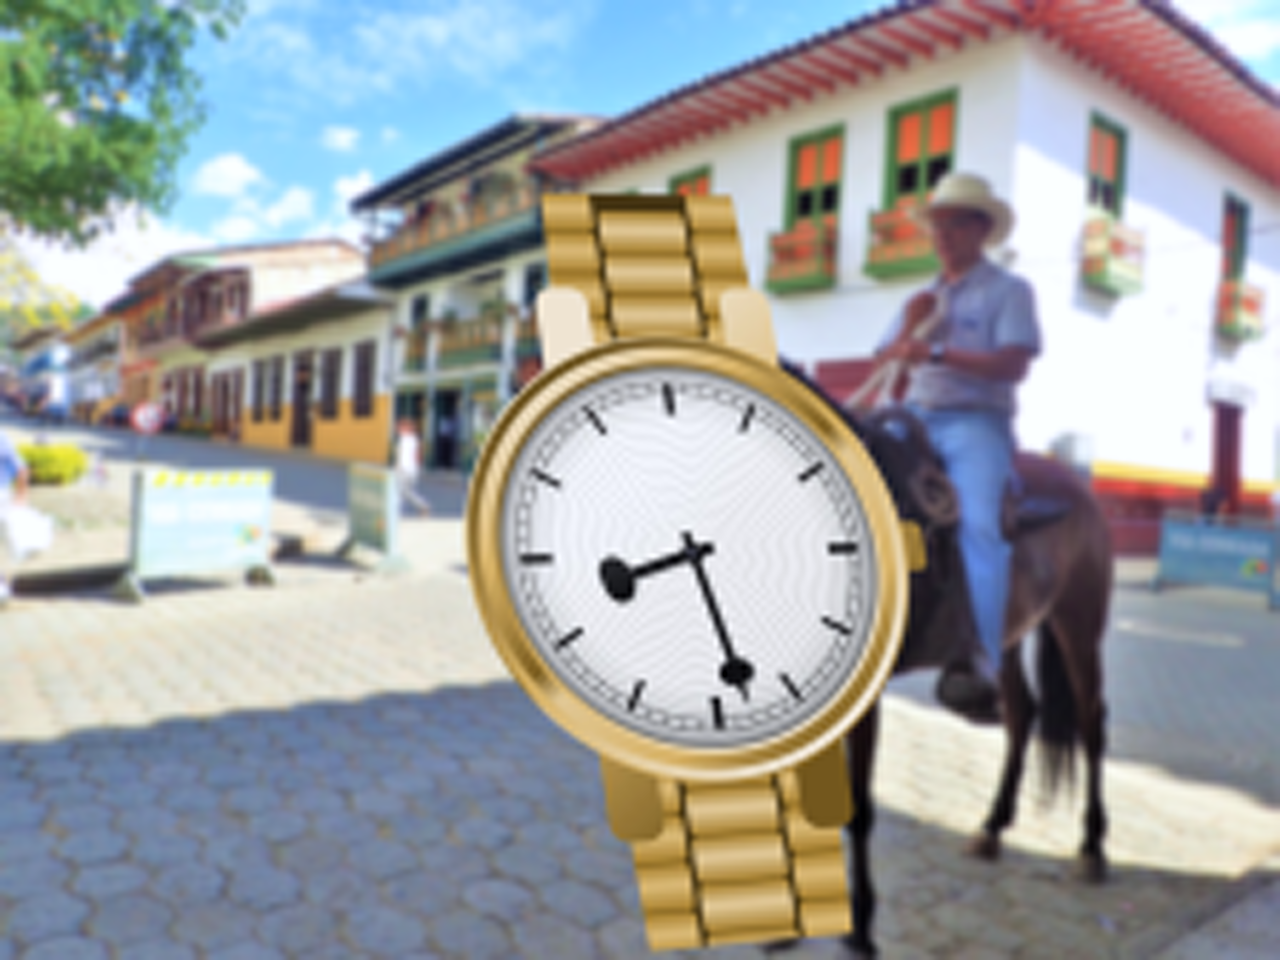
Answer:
8:28
